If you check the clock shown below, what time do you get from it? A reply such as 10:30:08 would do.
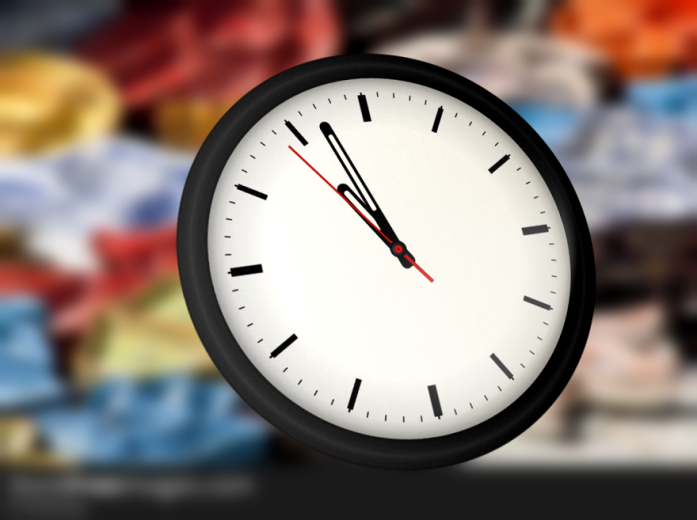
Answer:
10:56:54
